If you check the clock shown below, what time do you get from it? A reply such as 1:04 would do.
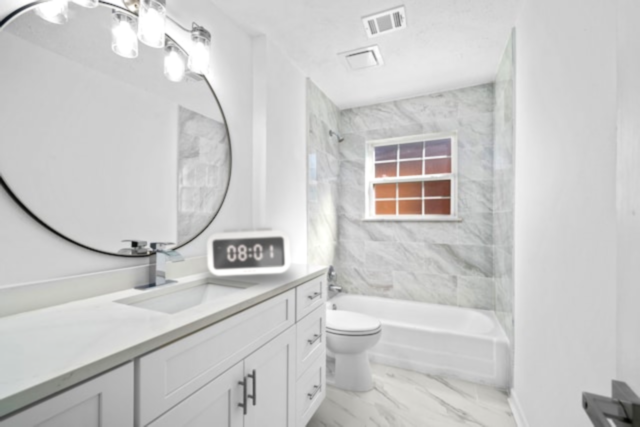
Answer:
8:01
